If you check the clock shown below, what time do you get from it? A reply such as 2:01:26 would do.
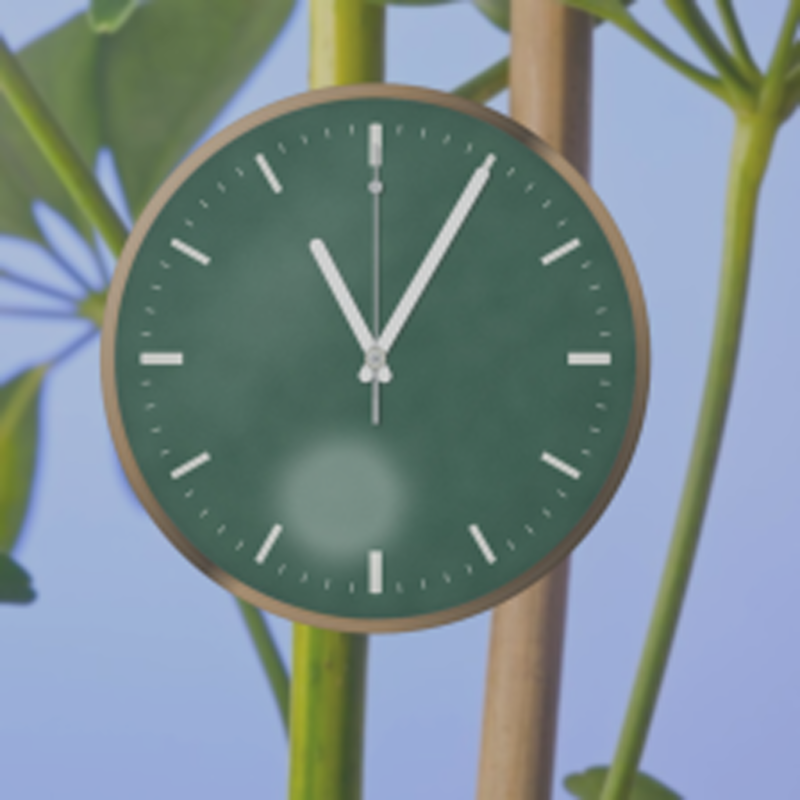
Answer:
11:05:00
